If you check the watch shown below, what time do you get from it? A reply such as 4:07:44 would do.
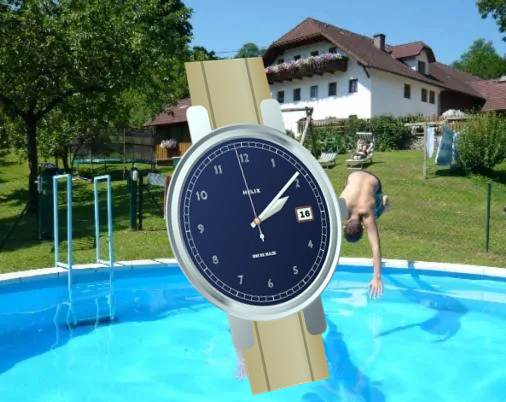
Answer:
2:08:59
